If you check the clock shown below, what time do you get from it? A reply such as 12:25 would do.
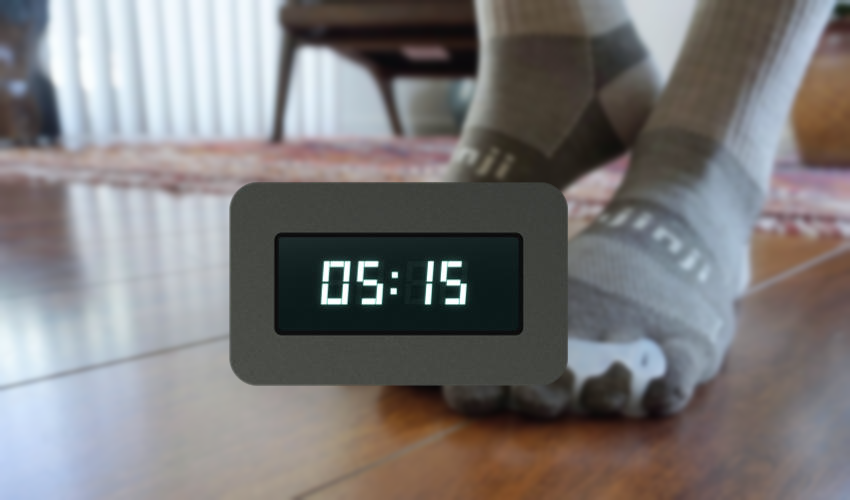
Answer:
5:15
